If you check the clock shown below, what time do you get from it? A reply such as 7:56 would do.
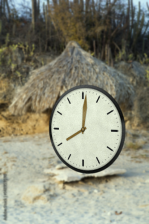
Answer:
8:01
